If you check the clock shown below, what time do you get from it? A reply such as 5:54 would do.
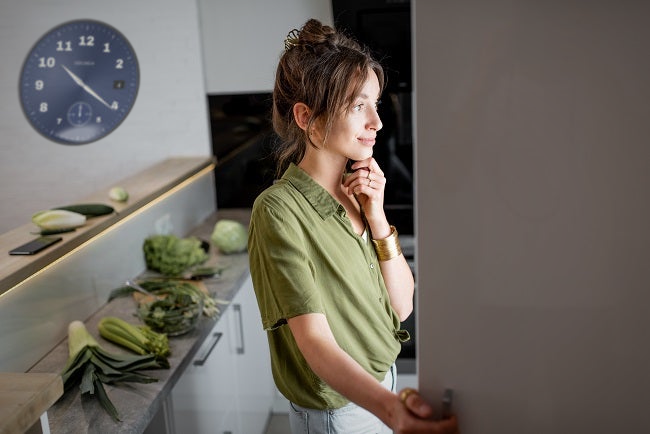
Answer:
10:21
